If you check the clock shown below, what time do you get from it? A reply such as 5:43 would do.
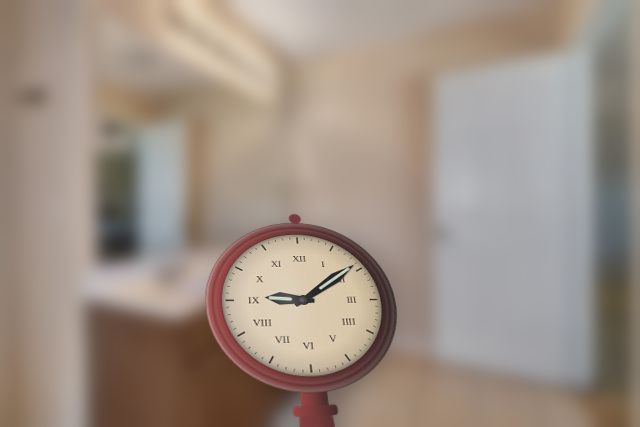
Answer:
9:09
